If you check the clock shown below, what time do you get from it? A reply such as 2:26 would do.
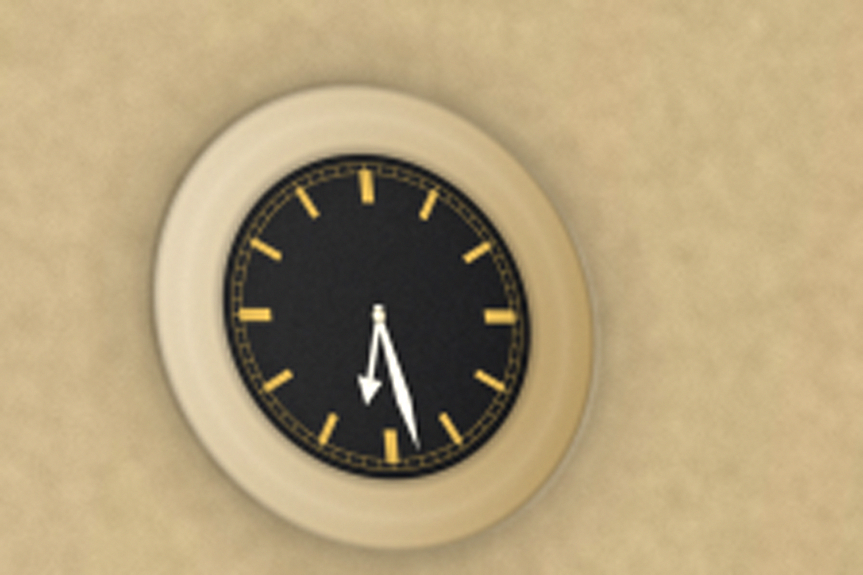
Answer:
6:28
